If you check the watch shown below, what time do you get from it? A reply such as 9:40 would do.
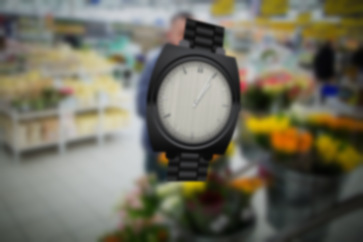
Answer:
1:04
